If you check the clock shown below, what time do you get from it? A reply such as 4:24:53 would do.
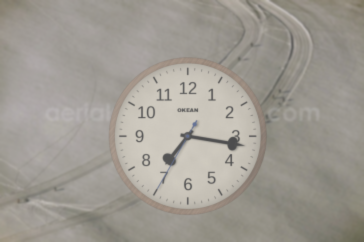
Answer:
7:16:35
